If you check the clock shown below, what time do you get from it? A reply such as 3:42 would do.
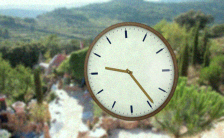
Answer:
9:24
